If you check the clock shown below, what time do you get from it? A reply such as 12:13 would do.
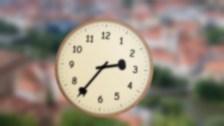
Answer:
2:36
